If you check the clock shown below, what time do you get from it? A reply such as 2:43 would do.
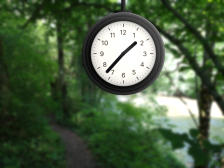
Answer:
1:37
